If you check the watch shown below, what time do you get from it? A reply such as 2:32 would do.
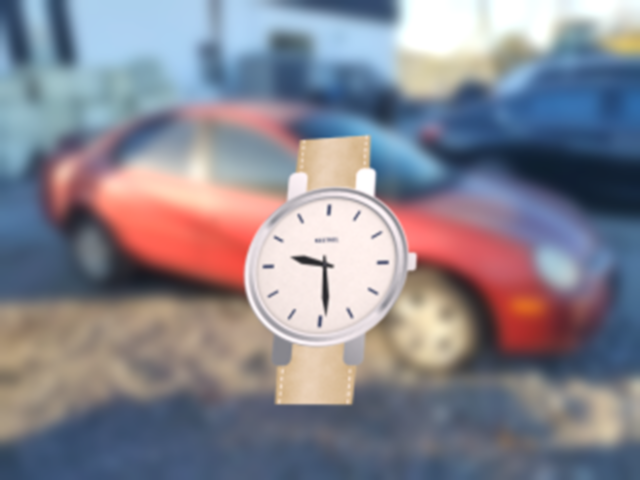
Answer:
9:29
